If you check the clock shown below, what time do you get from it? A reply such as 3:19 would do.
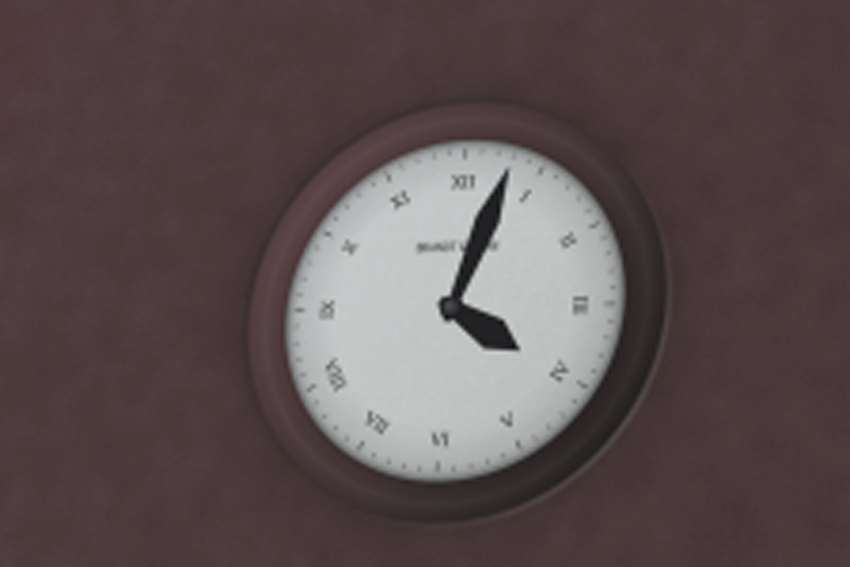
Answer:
4:03
